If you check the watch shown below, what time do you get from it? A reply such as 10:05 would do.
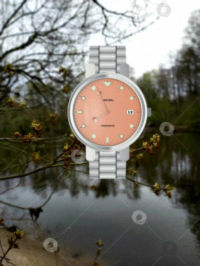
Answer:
7:56
